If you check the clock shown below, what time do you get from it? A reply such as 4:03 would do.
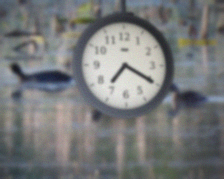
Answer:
7:20
